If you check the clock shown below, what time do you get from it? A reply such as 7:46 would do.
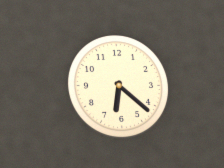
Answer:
6:22
